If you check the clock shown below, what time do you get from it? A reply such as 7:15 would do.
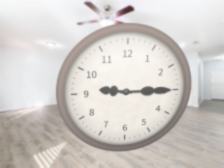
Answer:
9:15
